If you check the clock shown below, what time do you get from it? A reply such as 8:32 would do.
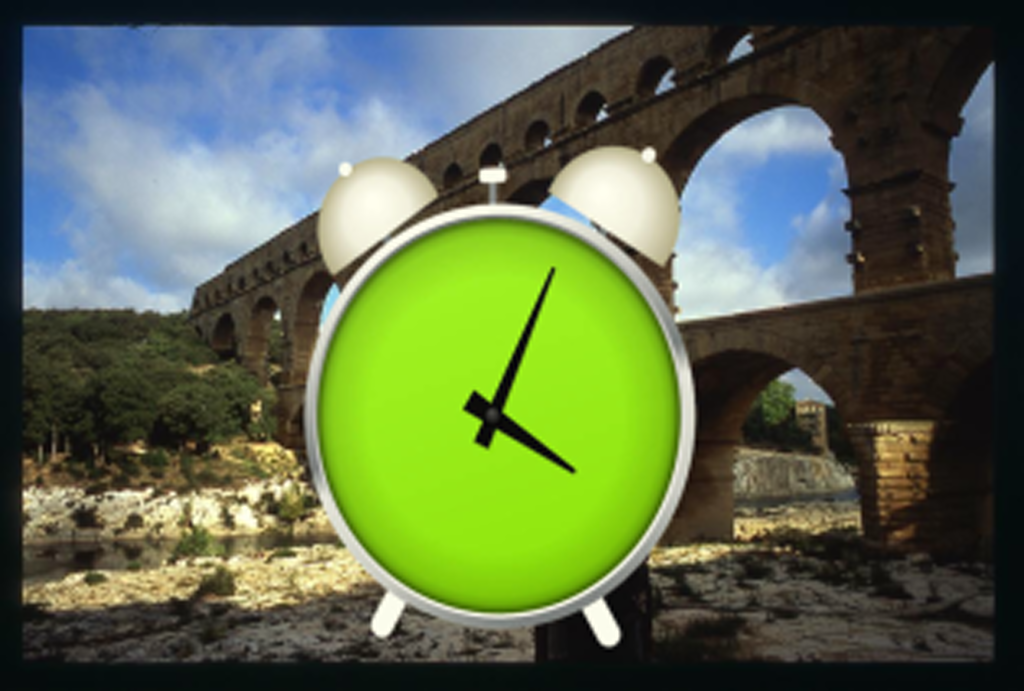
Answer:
4:04
